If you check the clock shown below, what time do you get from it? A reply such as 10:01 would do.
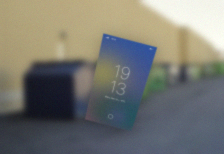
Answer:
19:13
